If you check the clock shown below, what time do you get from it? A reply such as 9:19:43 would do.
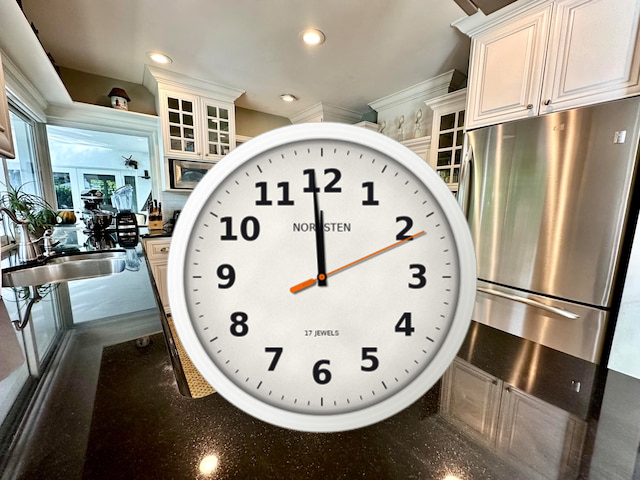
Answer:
11:59:11
